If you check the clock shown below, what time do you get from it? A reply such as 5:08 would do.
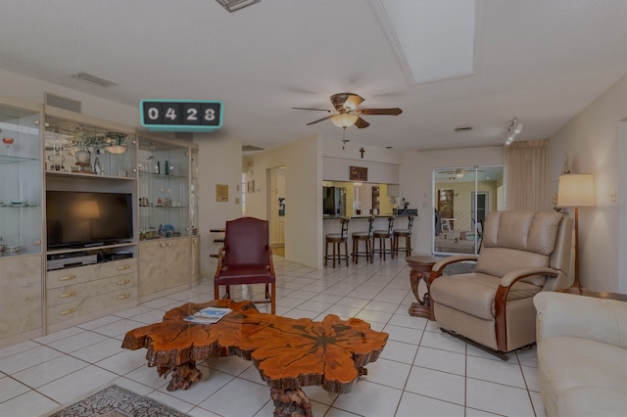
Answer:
4:28
